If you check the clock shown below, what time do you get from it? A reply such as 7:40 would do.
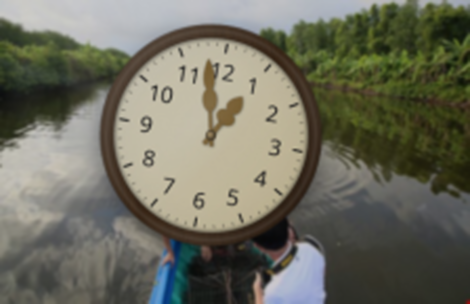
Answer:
12:58
